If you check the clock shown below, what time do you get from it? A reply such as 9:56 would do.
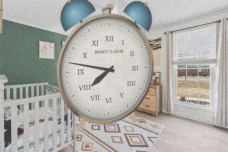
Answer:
7:47
